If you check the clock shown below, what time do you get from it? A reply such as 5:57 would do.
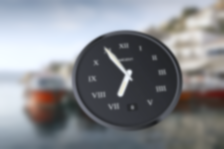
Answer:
6:55
